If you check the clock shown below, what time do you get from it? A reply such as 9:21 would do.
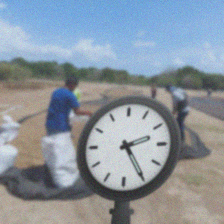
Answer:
2:25
